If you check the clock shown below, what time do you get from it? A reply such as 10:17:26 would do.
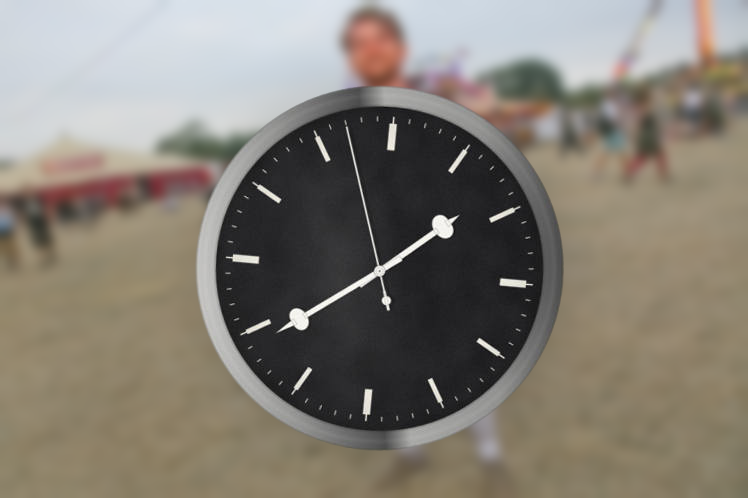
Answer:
1:38:57
